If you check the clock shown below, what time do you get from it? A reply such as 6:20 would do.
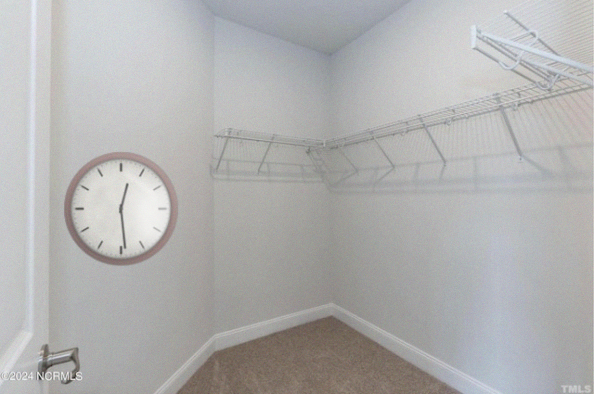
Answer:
12:29
